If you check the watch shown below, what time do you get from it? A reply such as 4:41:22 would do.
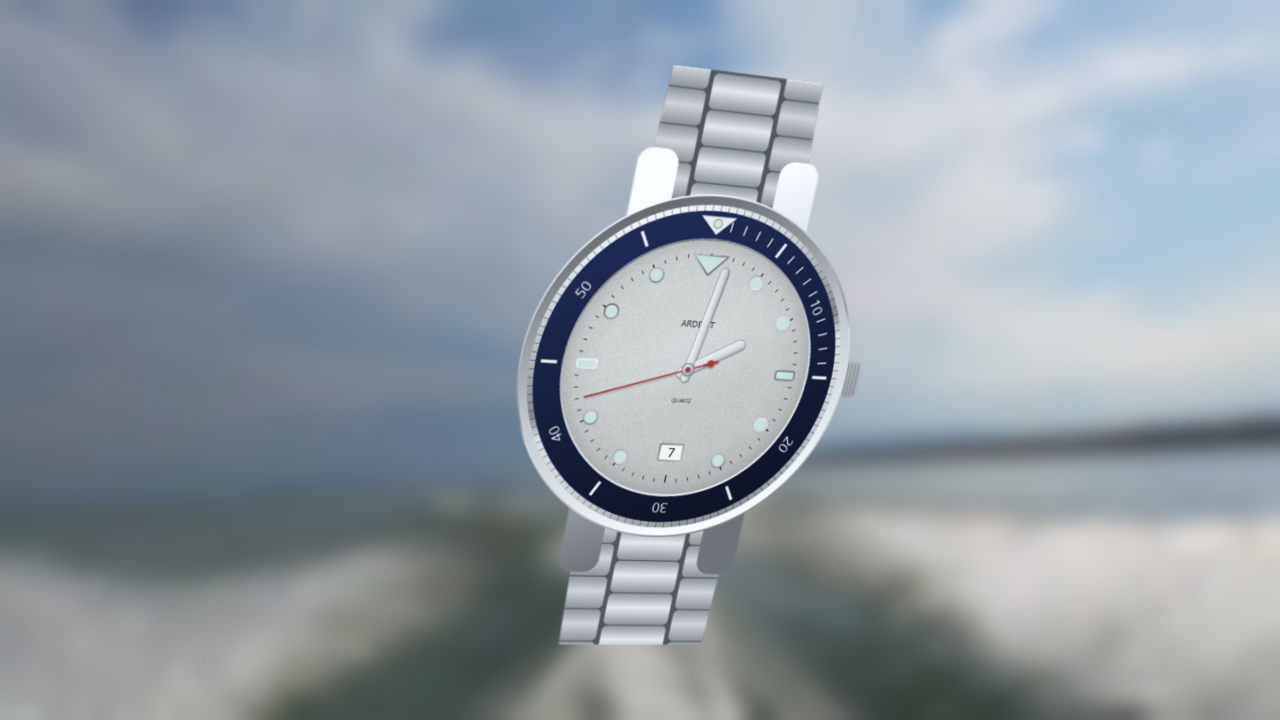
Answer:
2:01:42
